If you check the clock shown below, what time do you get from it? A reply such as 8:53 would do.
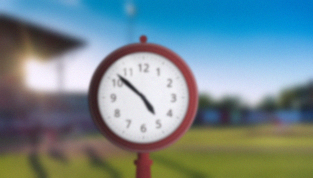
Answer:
4:52
